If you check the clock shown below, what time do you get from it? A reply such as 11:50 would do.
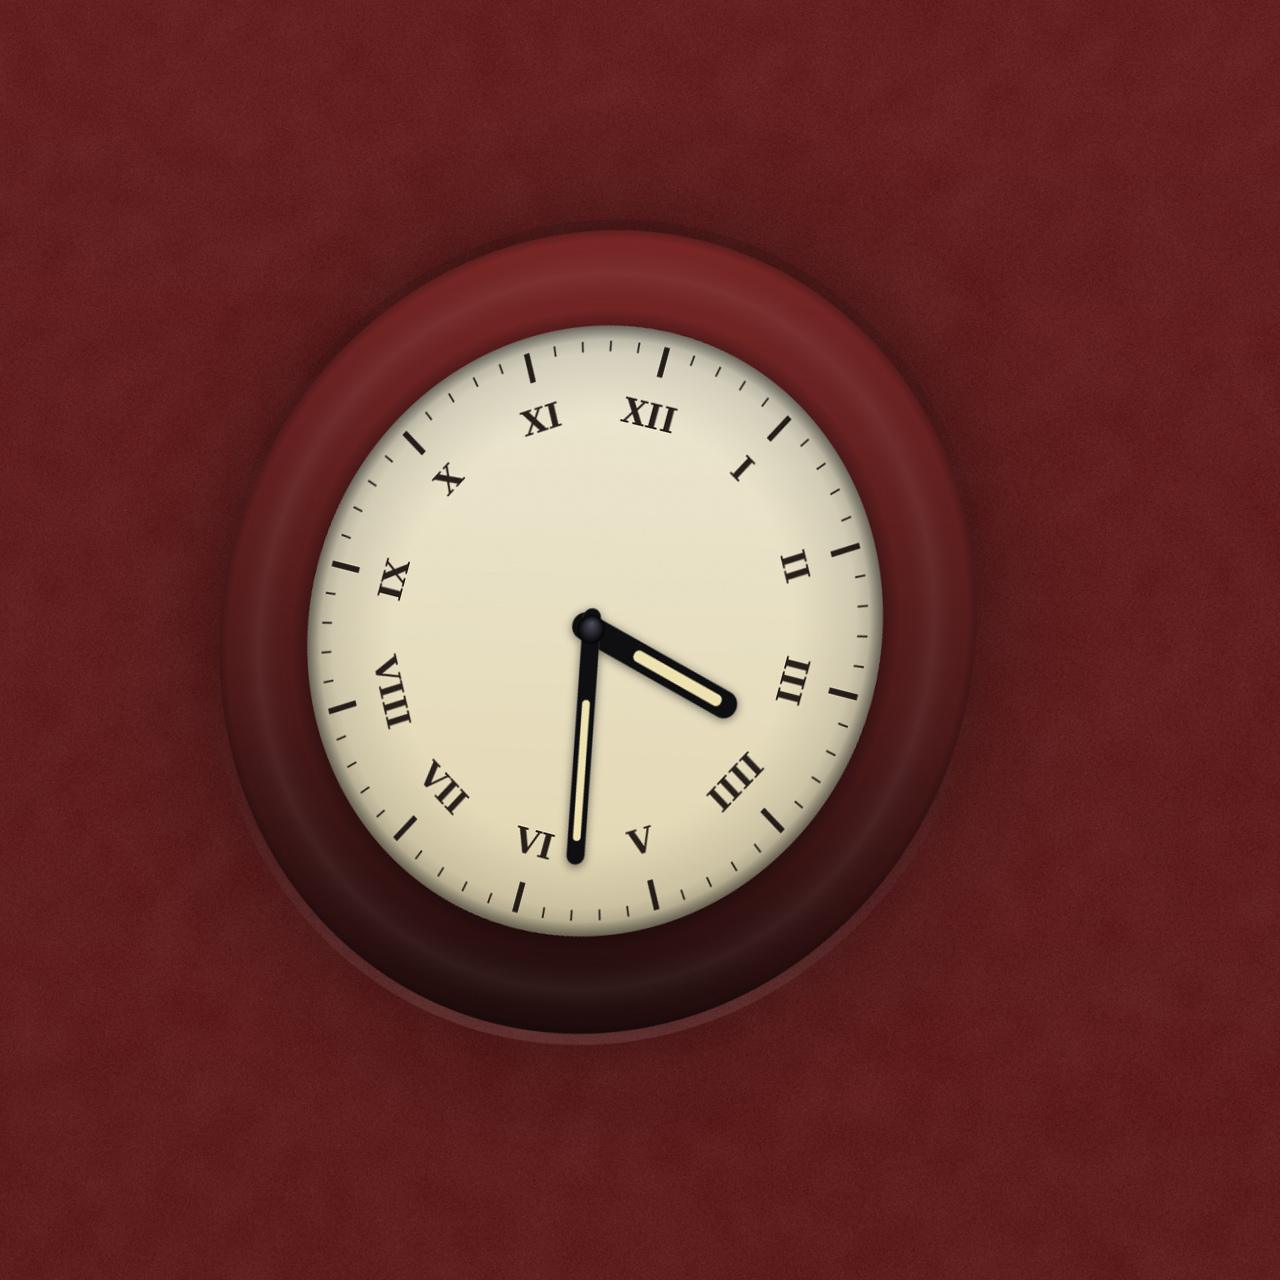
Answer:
3:28
